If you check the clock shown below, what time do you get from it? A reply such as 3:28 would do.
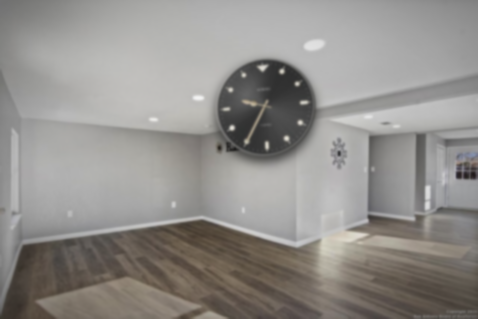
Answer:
9:35
